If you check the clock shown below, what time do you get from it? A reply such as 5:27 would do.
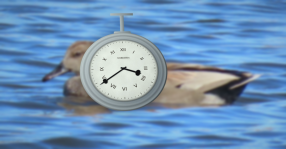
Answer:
3:39
